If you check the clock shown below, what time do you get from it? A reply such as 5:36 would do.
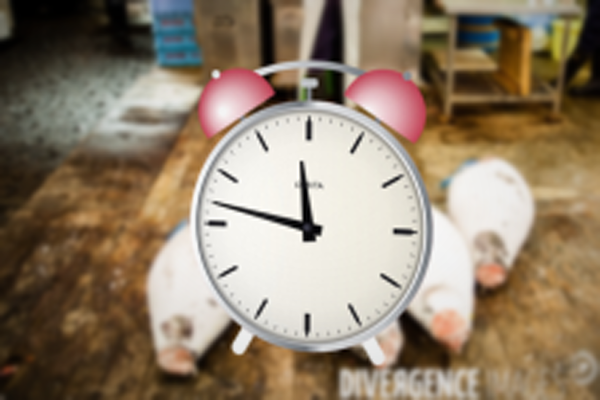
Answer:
11:47
